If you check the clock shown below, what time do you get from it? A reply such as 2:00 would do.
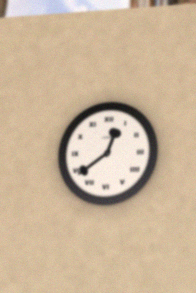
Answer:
12:39
